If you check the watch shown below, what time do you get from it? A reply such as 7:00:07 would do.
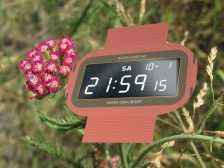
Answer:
21:59:15
